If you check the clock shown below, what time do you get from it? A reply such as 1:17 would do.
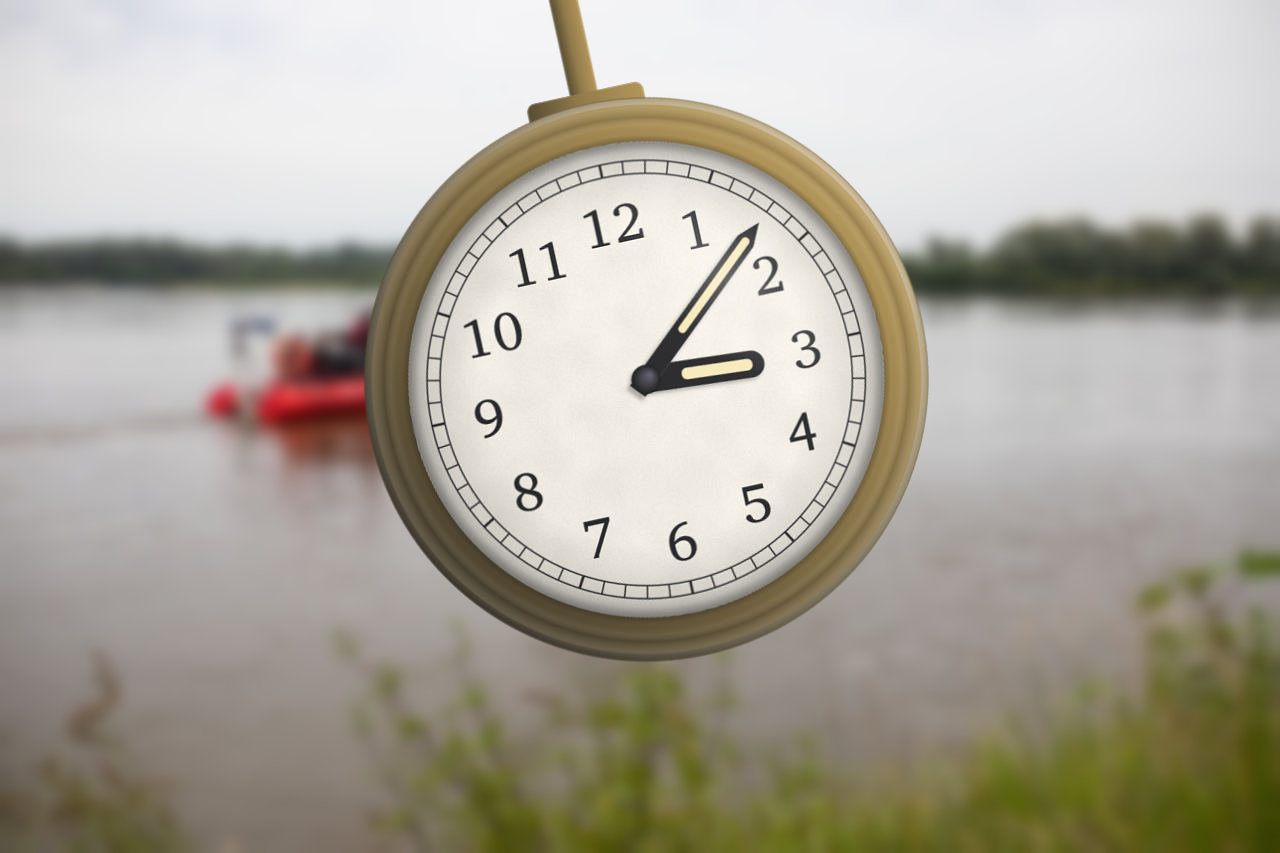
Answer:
3:08
